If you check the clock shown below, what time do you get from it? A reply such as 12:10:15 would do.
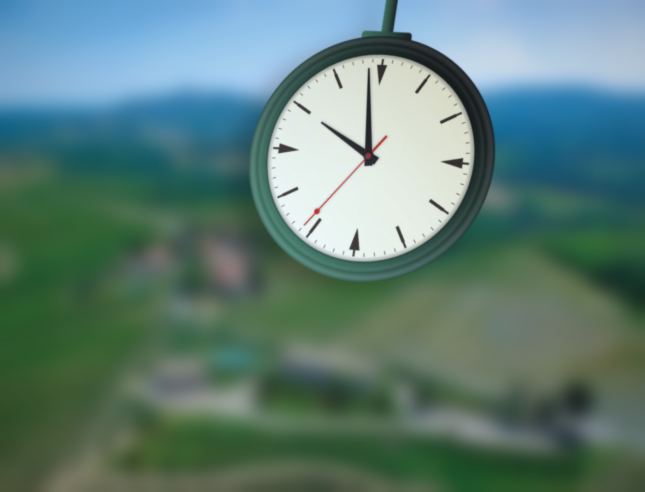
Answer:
9:58:36
